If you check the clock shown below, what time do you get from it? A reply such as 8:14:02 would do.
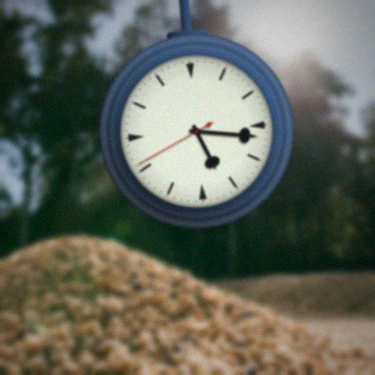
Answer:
5:16:41
